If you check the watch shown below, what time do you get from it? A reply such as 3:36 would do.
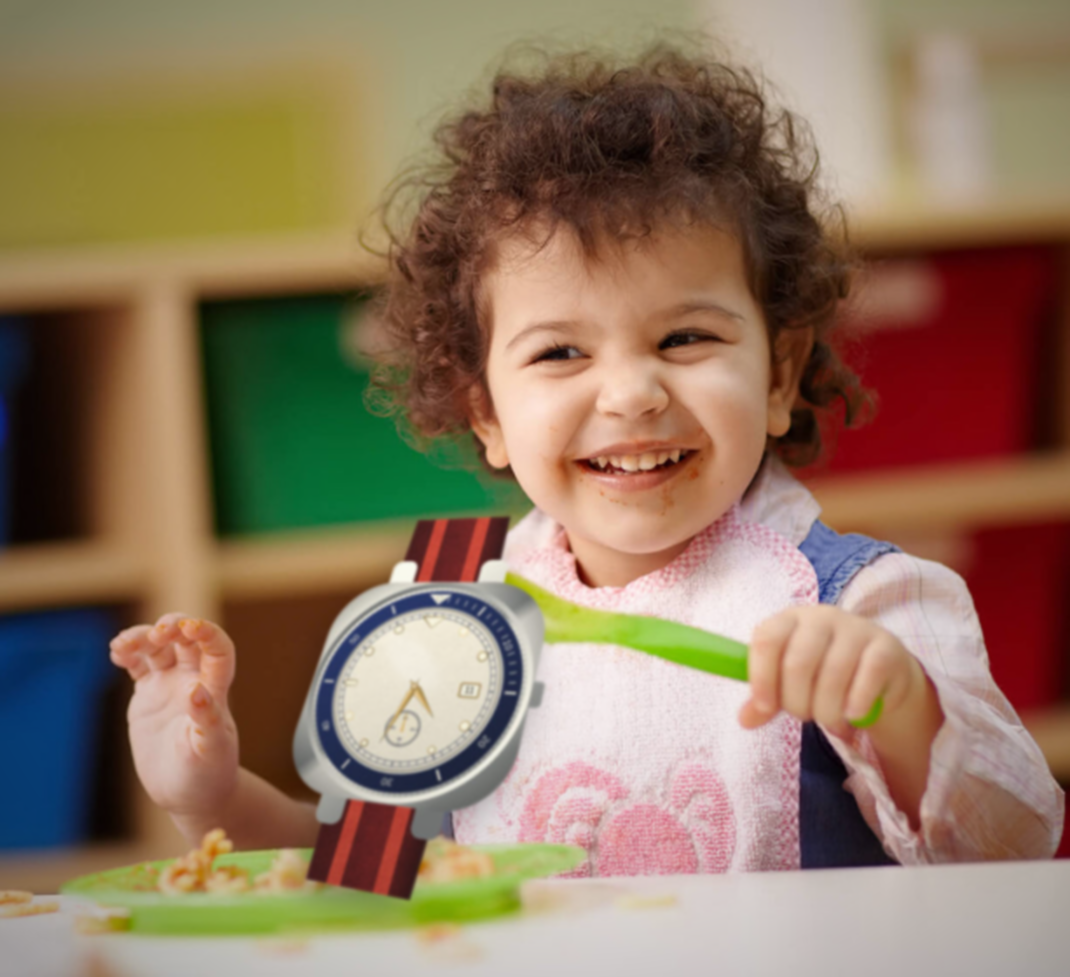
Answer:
4:33
